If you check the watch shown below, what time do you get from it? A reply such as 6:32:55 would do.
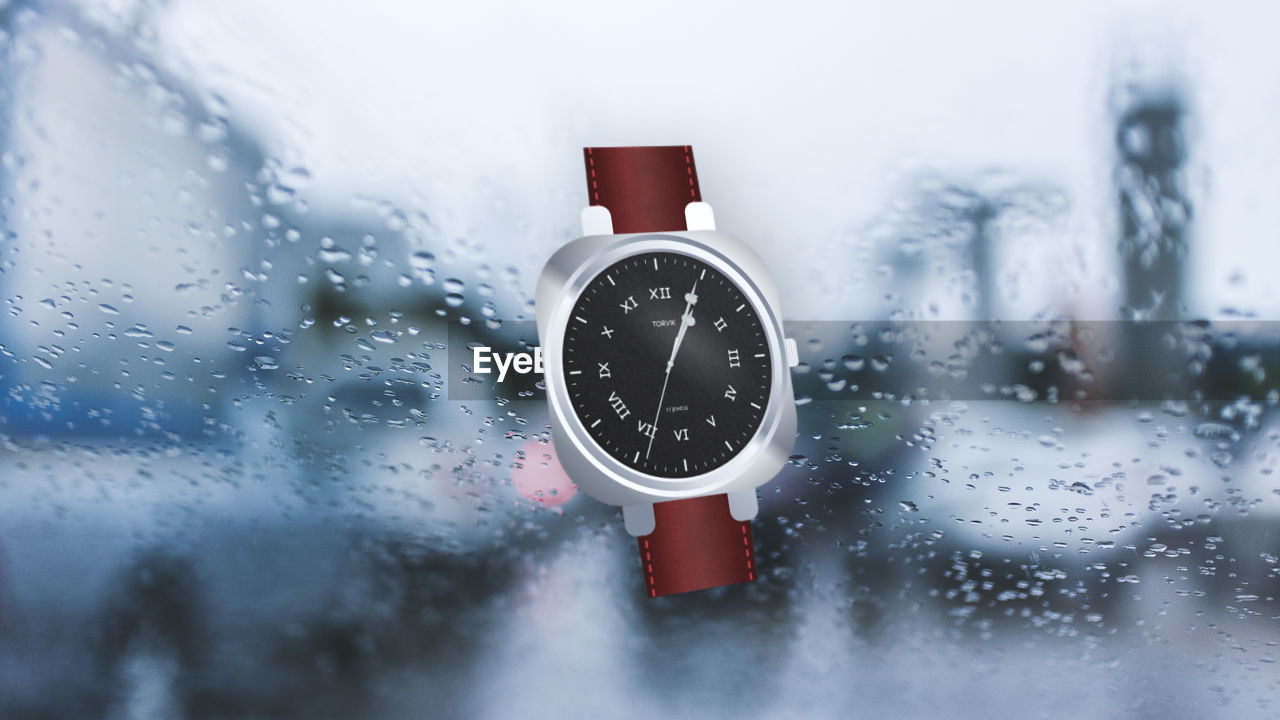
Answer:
1:04:34
